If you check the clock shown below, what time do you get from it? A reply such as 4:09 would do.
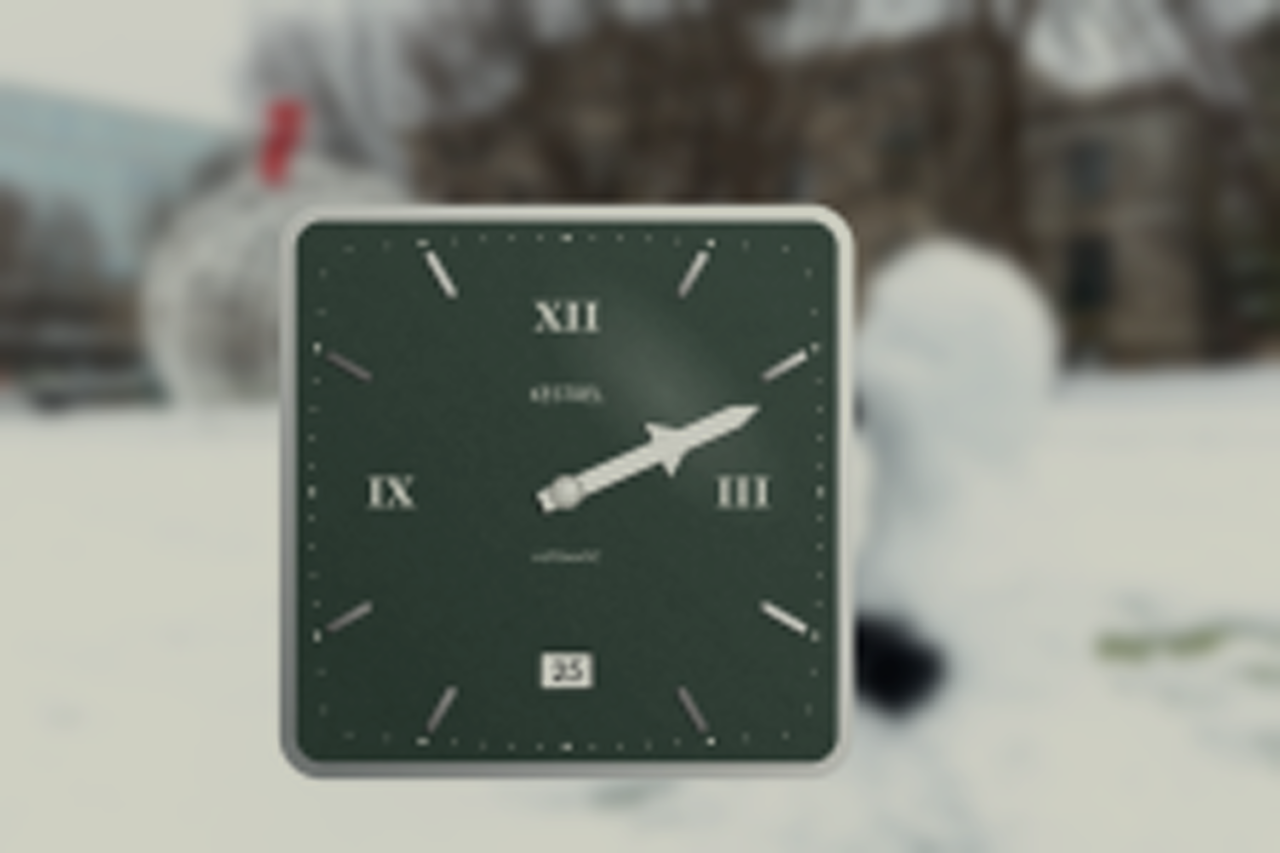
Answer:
2:11
